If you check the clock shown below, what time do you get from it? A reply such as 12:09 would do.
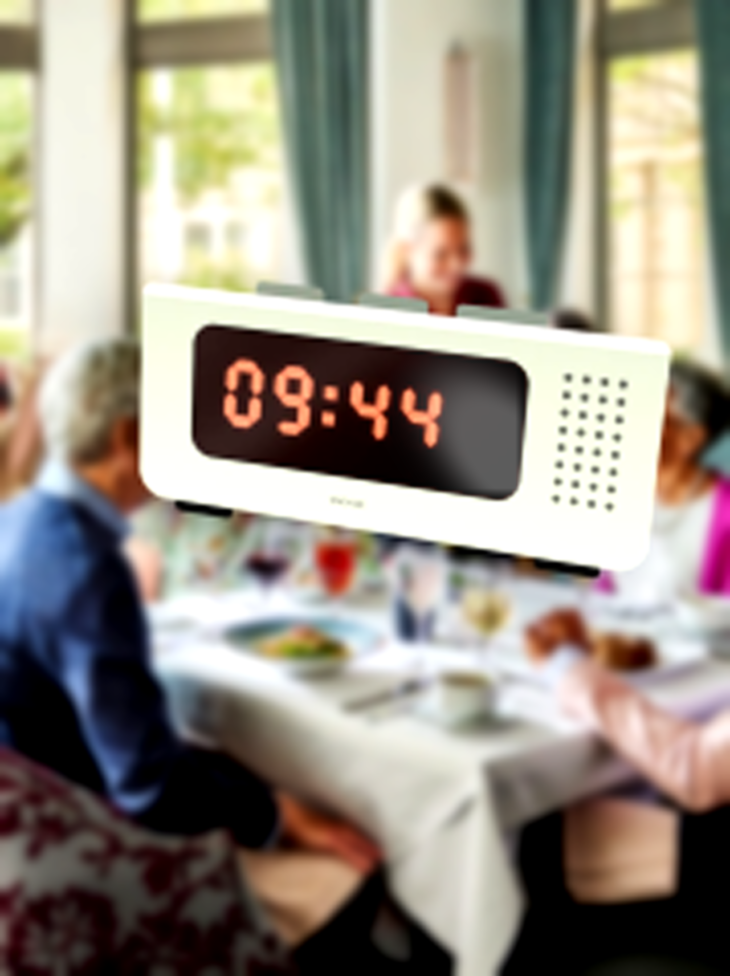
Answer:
9:44
